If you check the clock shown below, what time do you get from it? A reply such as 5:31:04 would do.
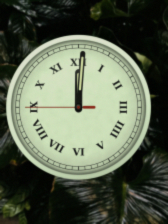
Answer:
12:00:45
